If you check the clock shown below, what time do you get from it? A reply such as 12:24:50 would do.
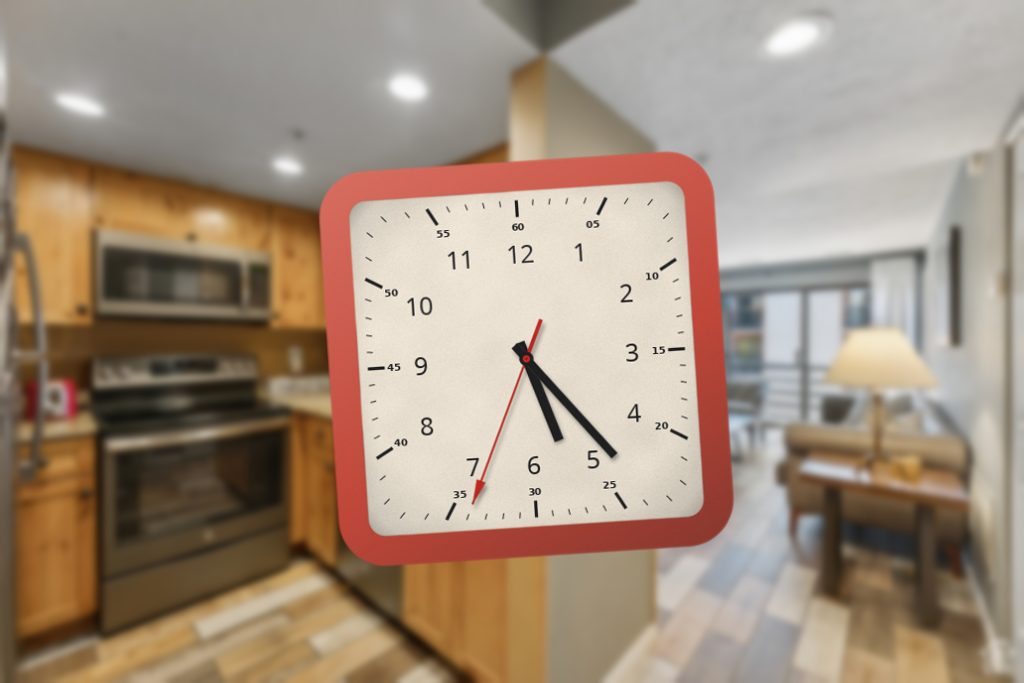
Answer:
5:23:34
